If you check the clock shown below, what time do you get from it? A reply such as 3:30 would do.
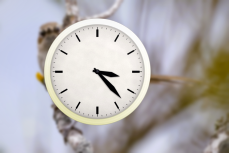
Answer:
3:23
